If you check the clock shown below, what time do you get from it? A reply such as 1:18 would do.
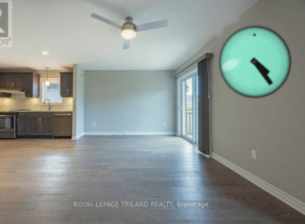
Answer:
4:24
